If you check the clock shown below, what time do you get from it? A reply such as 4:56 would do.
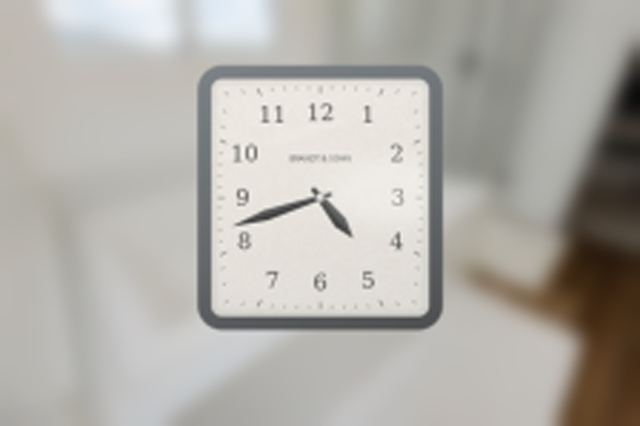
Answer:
4:42
